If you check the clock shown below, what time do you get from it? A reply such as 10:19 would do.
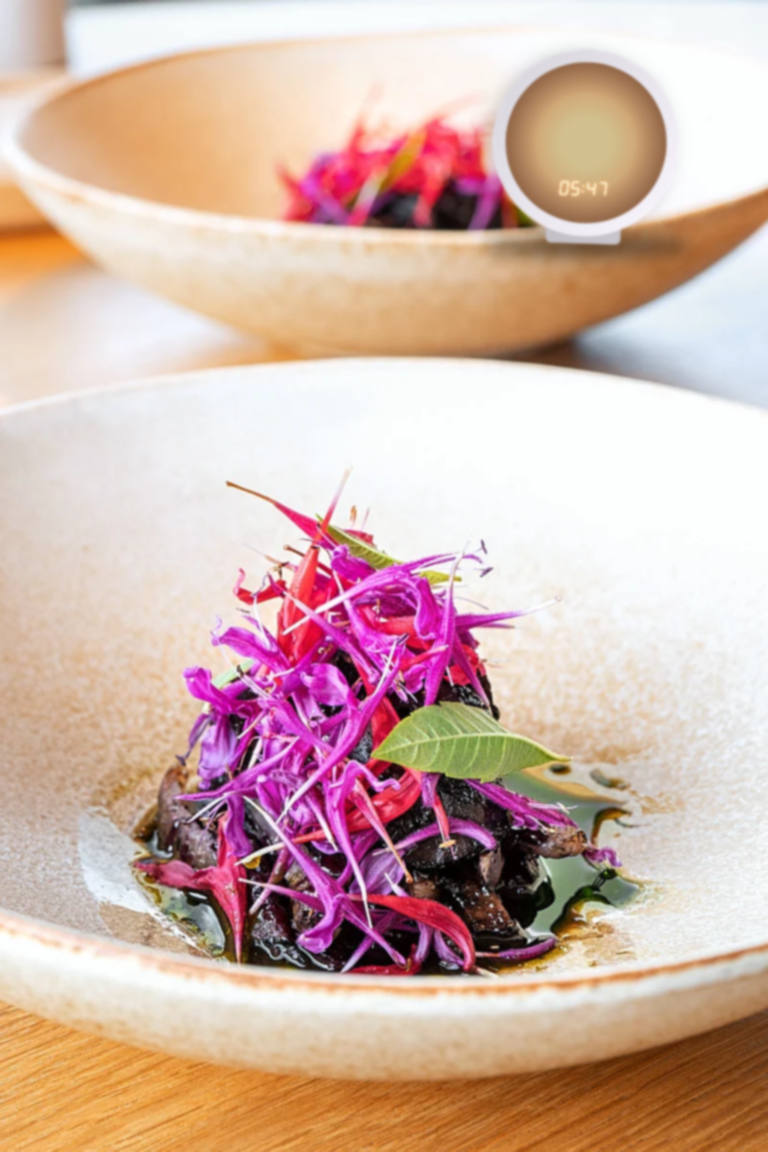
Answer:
5:47
